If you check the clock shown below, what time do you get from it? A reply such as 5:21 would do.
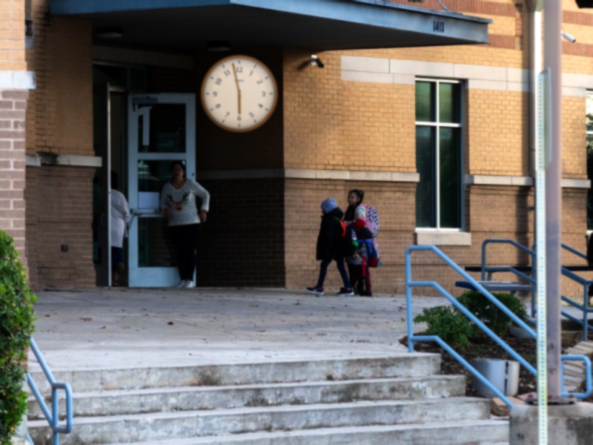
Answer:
5:58
